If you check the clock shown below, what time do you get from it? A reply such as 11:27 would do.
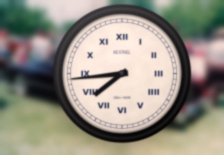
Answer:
7:44
